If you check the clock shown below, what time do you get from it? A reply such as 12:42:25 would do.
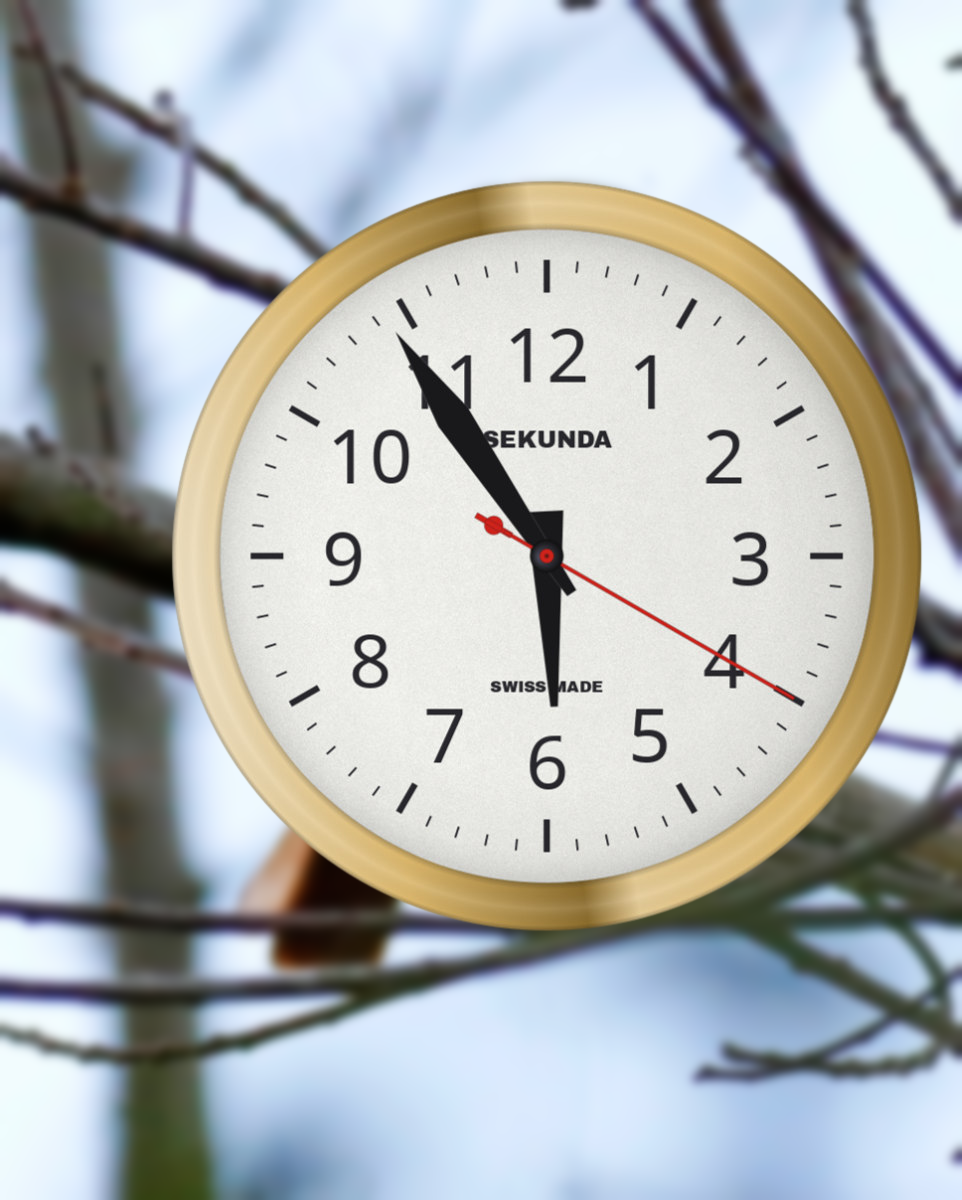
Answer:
5:54:20
